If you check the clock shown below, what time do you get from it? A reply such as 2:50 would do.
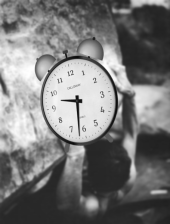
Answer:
9:32
